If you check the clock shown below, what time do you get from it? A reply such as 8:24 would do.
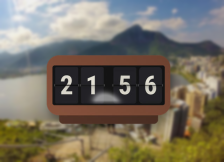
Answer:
21:56
